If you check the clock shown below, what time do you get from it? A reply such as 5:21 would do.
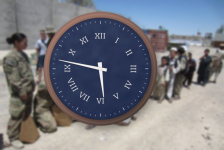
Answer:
5:47
